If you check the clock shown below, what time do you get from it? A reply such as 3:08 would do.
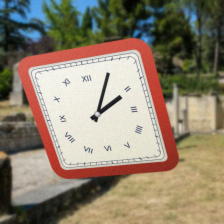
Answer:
2:05
